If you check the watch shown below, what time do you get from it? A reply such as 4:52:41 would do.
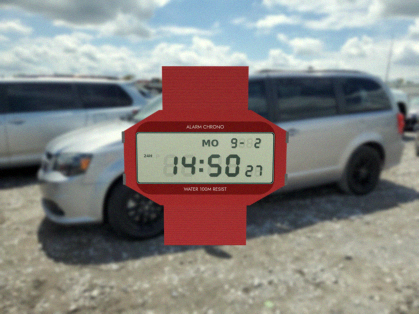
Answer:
14:50:27
